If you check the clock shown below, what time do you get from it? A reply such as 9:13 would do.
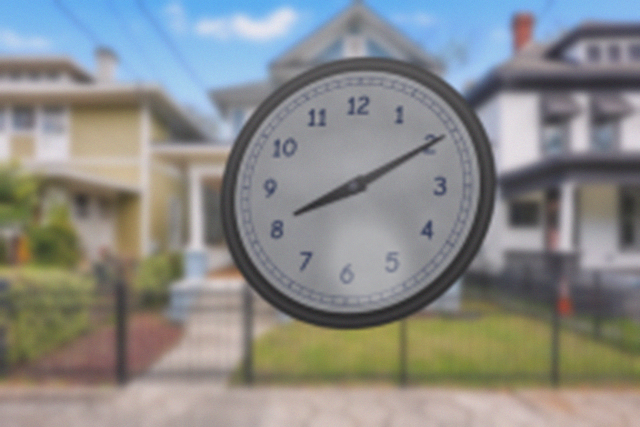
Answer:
8:10
